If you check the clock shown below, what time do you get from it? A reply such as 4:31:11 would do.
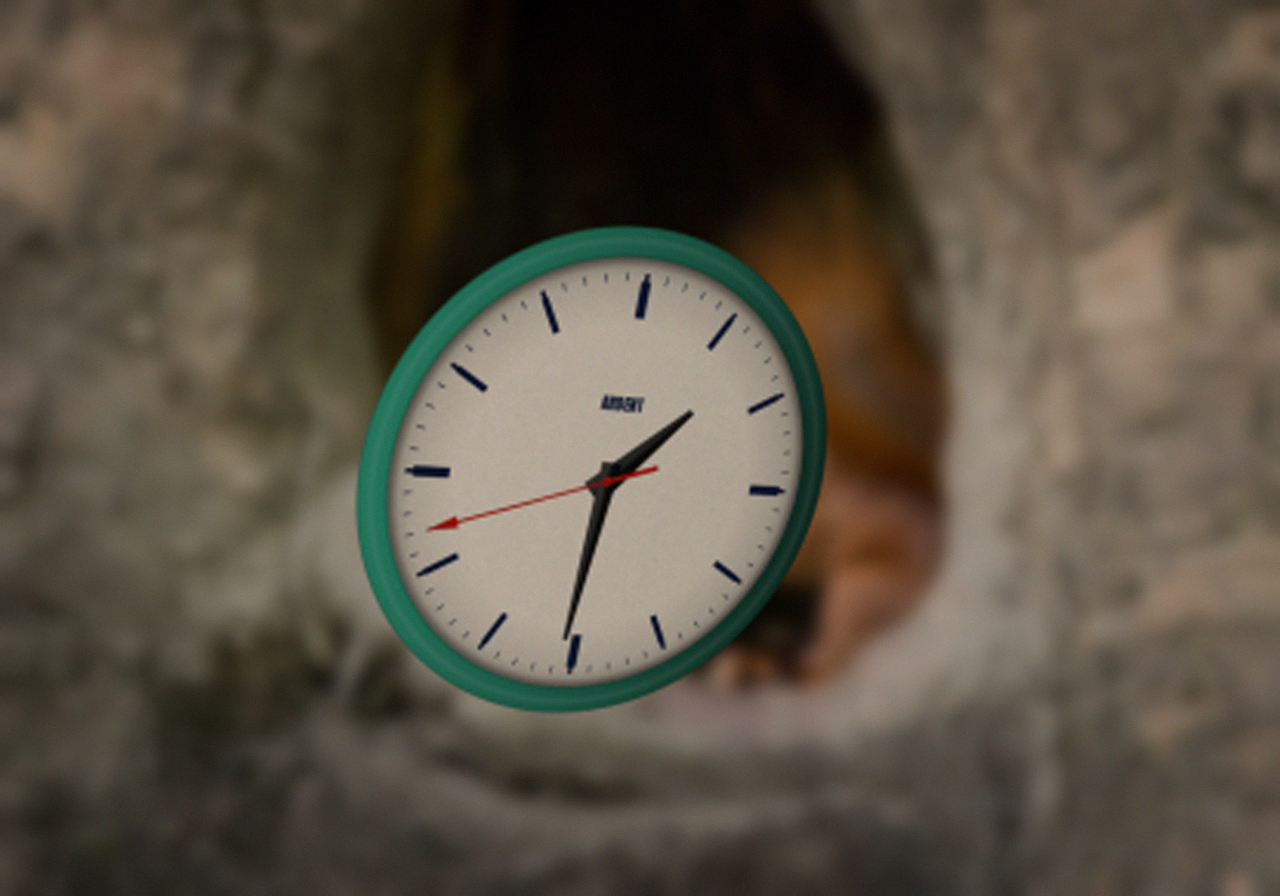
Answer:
1:30:42
